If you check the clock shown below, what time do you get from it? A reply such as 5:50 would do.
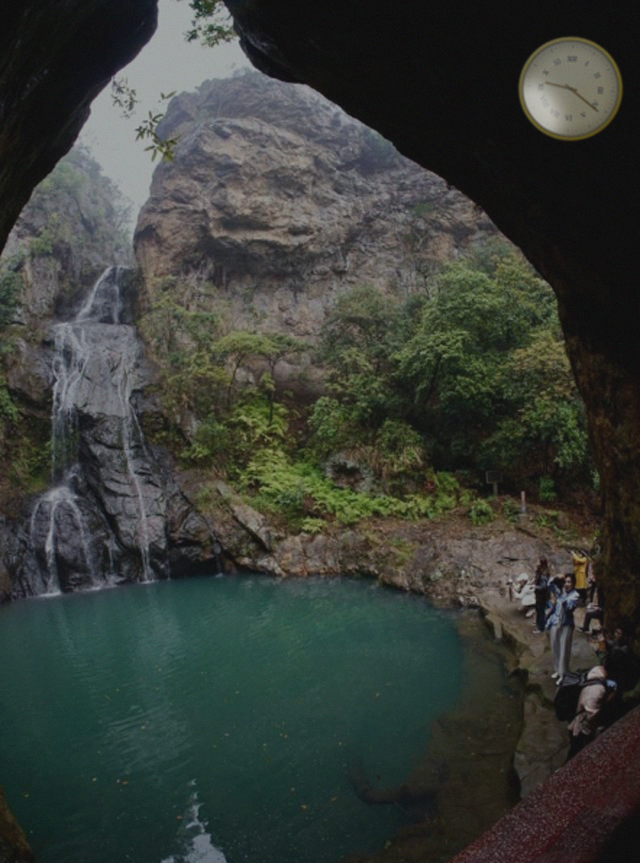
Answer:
9:21
